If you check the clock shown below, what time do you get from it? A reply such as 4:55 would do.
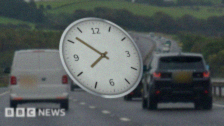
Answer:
7:52
